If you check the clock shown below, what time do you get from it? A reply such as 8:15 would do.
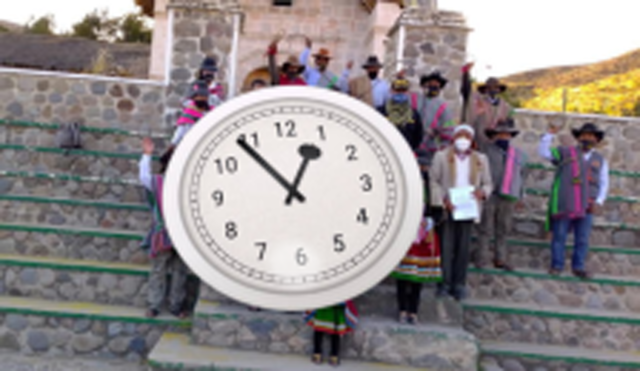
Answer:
12:54
